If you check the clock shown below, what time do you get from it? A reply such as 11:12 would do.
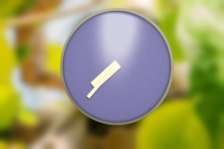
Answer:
7:37
